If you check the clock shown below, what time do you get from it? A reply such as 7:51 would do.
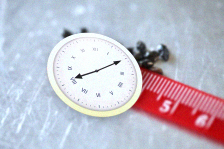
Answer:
8:10
